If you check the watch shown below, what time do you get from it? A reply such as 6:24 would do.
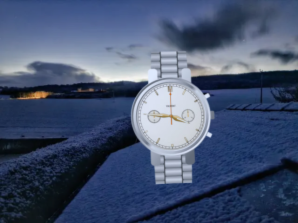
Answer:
3:46
